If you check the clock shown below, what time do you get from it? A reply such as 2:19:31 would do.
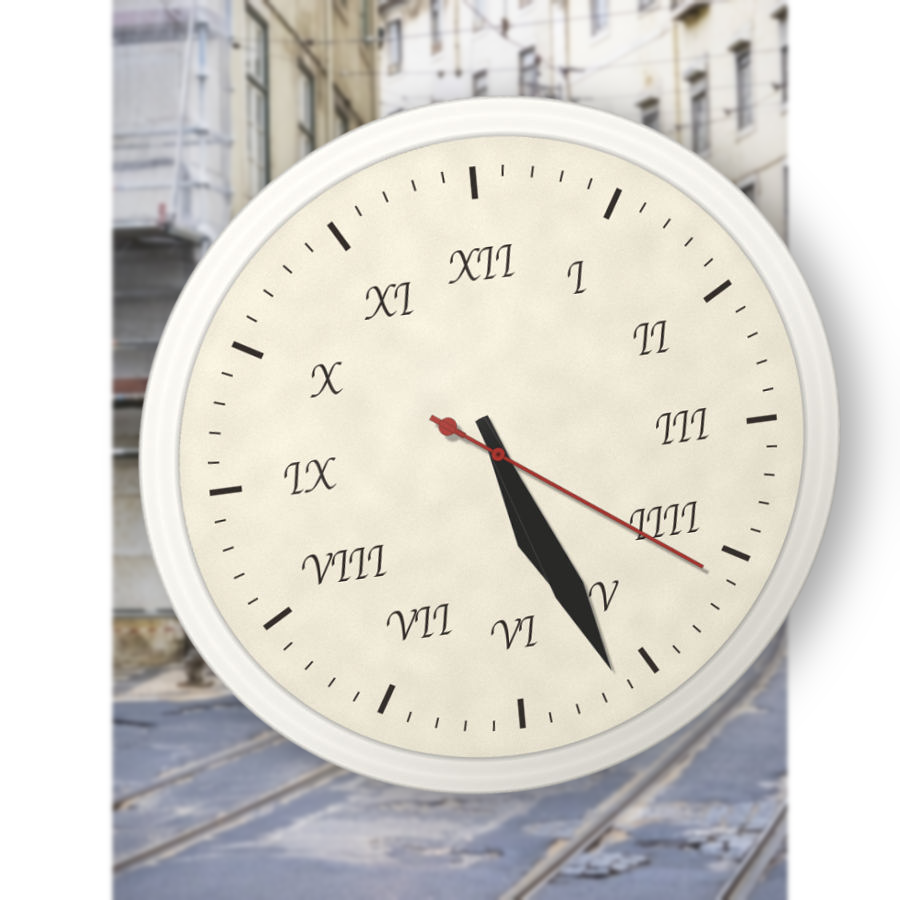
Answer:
5:26:21
